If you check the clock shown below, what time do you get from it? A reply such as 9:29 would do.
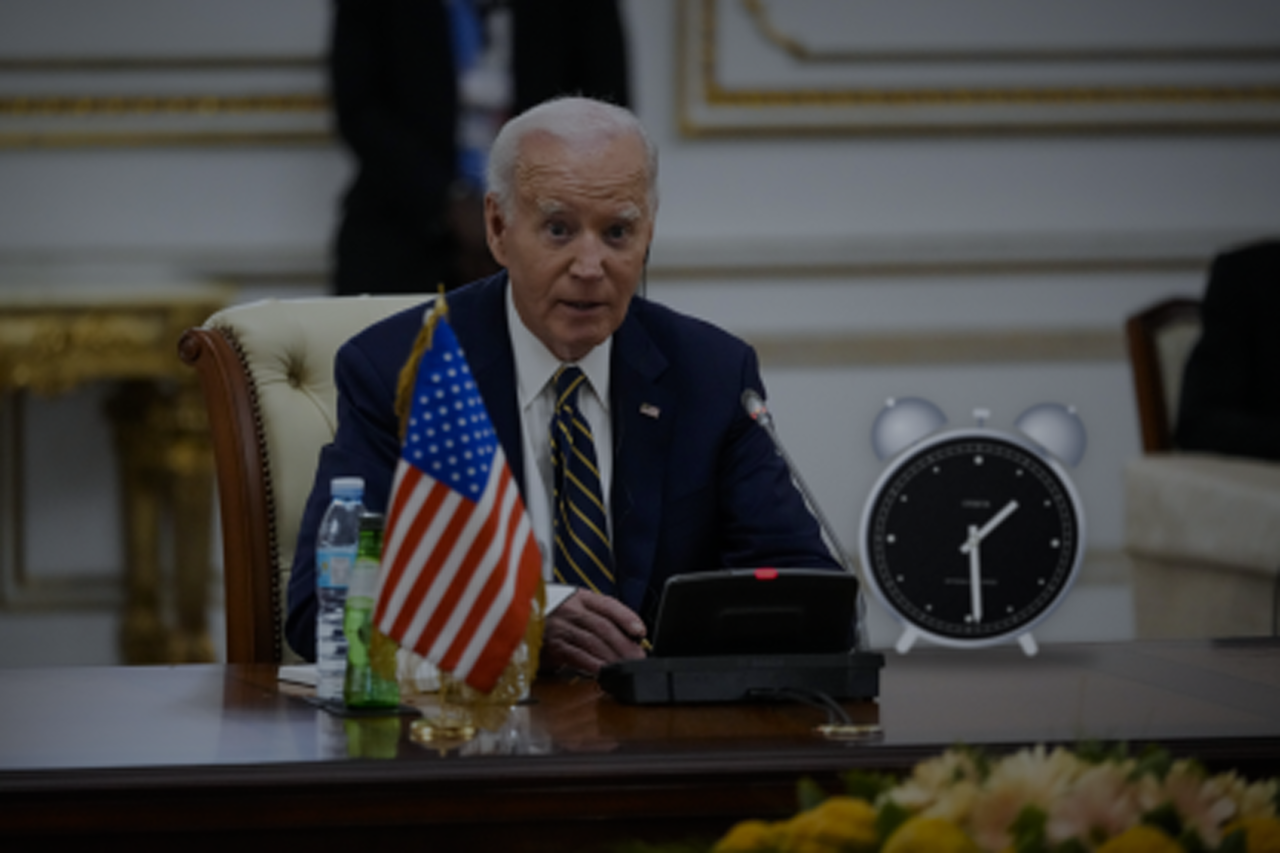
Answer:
1:29
